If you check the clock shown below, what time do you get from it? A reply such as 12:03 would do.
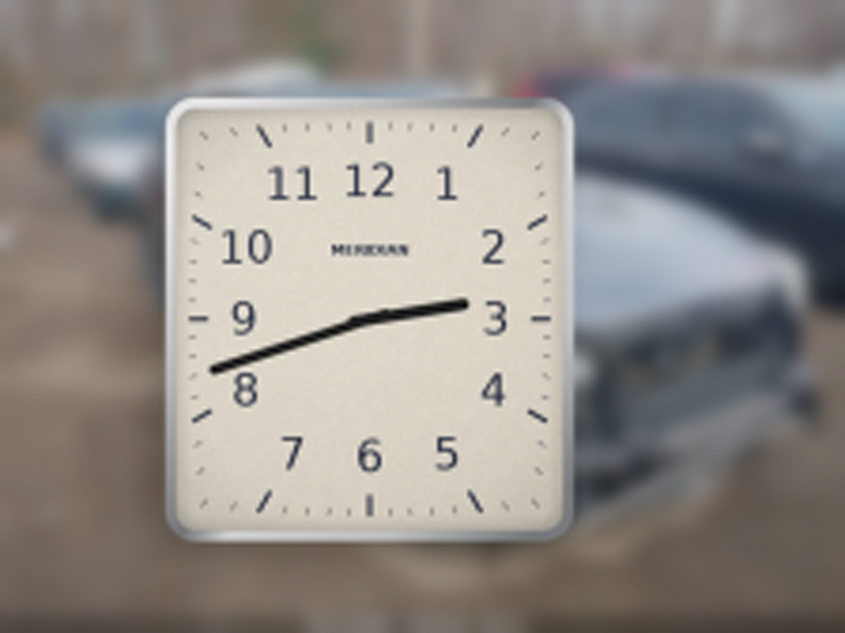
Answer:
2:42
